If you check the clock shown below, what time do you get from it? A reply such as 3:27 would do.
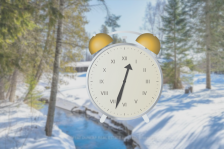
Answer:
12:33
